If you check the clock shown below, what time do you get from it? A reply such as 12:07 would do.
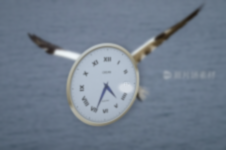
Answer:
4:34
